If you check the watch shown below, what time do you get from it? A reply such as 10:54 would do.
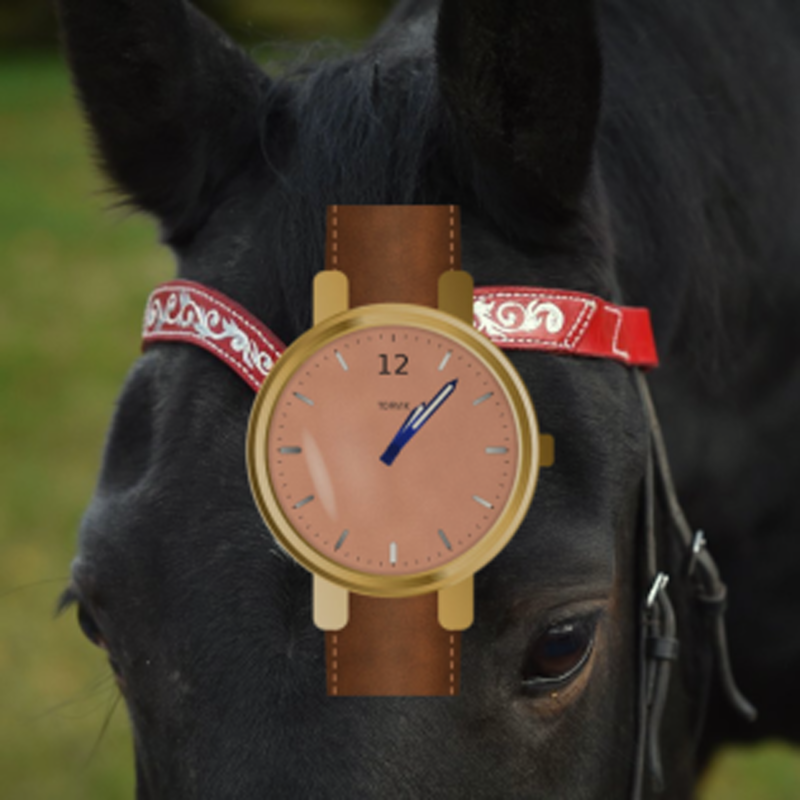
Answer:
1:07
